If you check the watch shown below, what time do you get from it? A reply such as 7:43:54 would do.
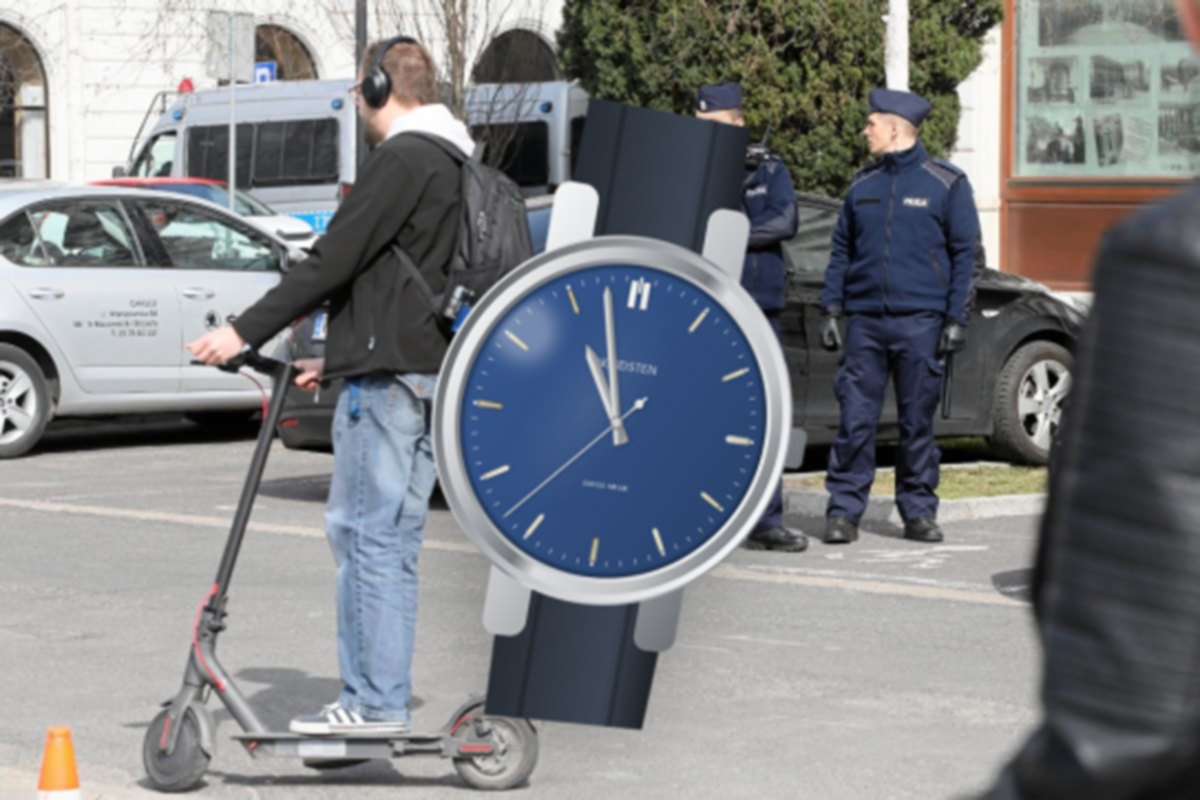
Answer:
10:57:37
